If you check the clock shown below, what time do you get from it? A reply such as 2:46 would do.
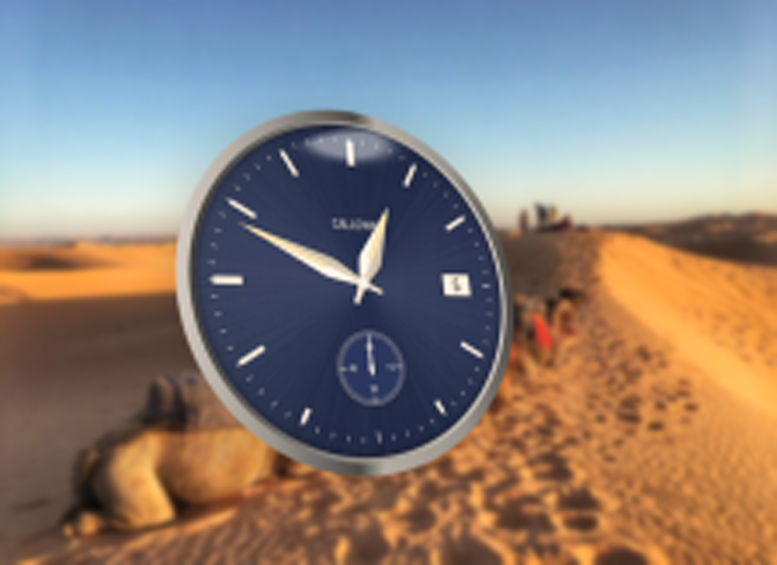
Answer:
12:49
